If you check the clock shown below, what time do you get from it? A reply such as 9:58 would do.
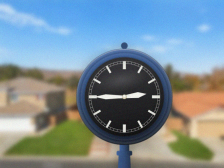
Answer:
2:45
